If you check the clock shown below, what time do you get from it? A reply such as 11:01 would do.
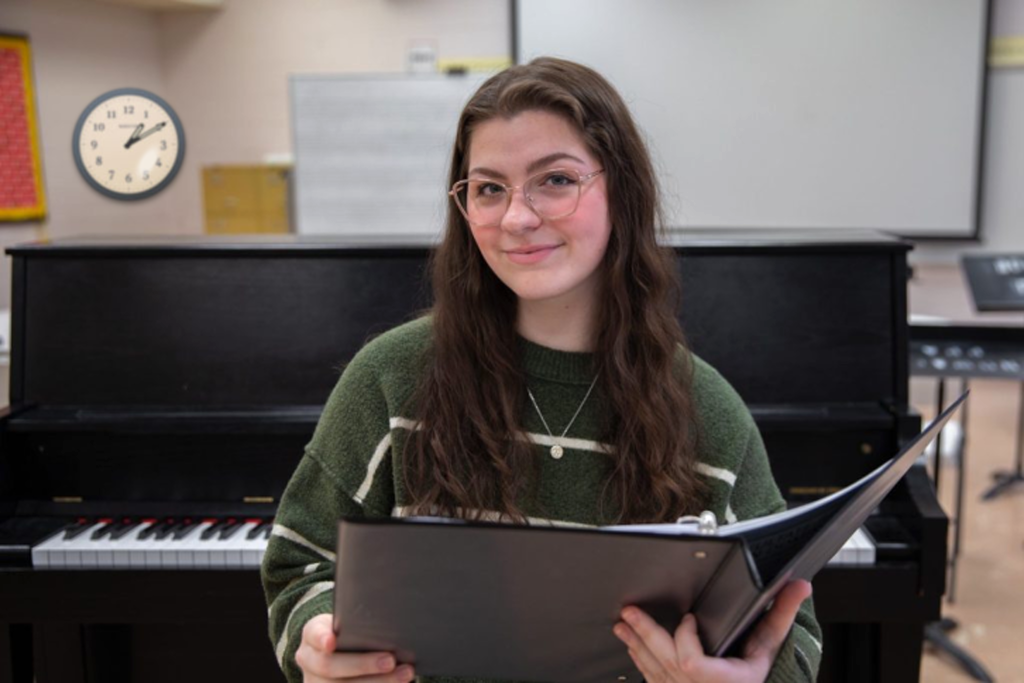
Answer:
1:10
